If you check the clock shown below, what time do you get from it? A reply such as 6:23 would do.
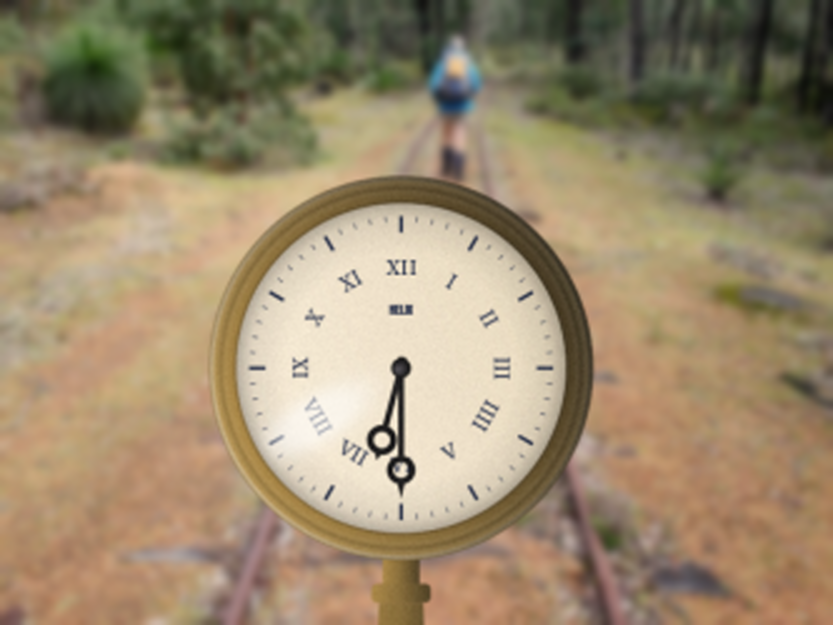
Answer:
6:30
